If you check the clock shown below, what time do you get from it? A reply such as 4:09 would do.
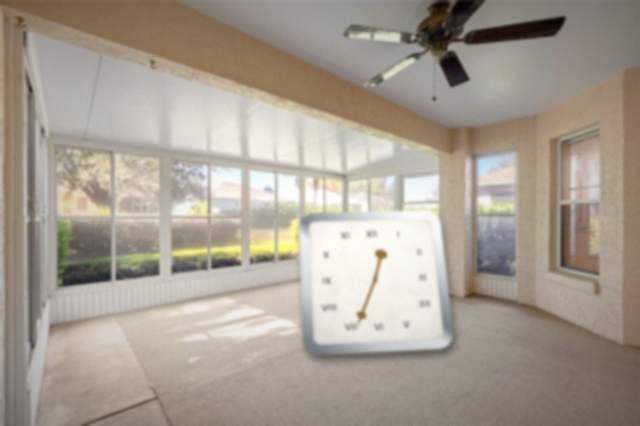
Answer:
12:34
